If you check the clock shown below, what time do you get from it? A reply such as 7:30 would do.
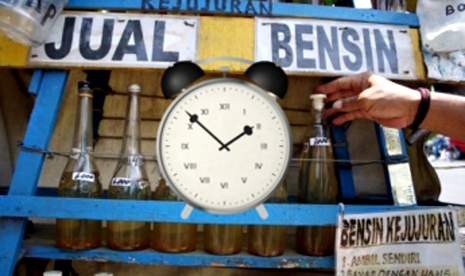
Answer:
1:52
